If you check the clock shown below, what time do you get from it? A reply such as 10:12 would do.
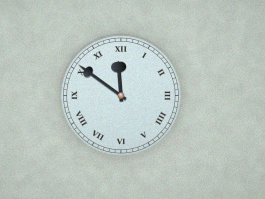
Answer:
11:51
